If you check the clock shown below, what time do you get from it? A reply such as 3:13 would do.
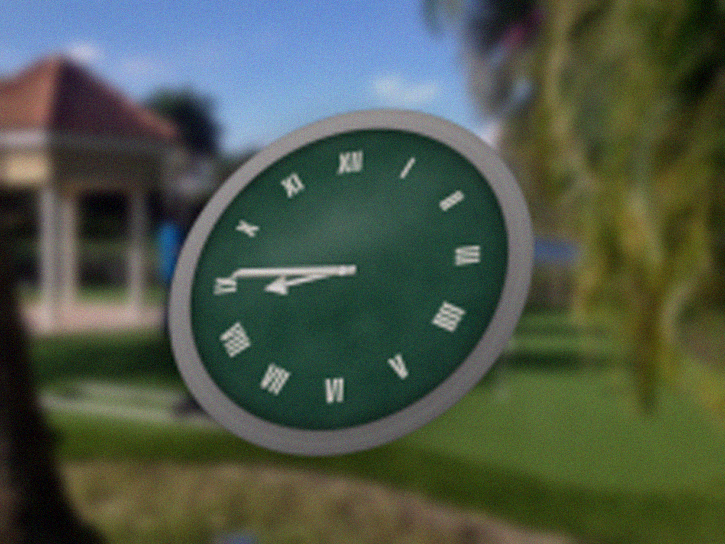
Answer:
8:46
